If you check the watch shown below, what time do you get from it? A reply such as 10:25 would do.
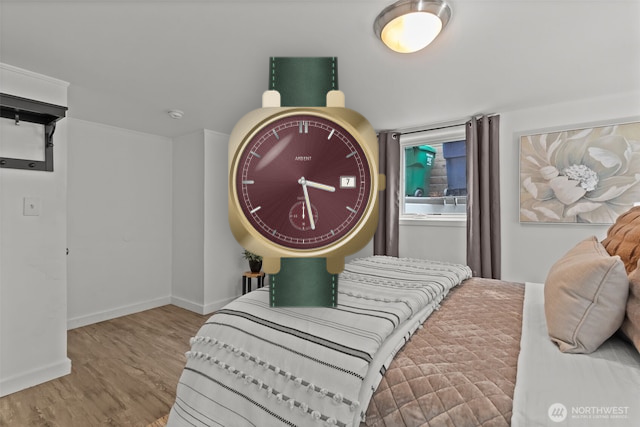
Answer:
3:28
